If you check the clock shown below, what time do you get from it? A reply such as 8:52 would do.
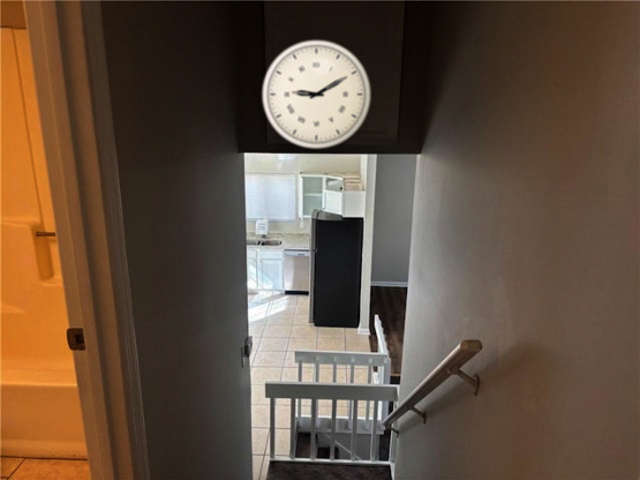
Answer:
9:10
